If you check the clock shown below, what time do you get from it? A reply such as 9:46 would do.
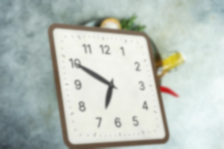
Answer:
6:50
